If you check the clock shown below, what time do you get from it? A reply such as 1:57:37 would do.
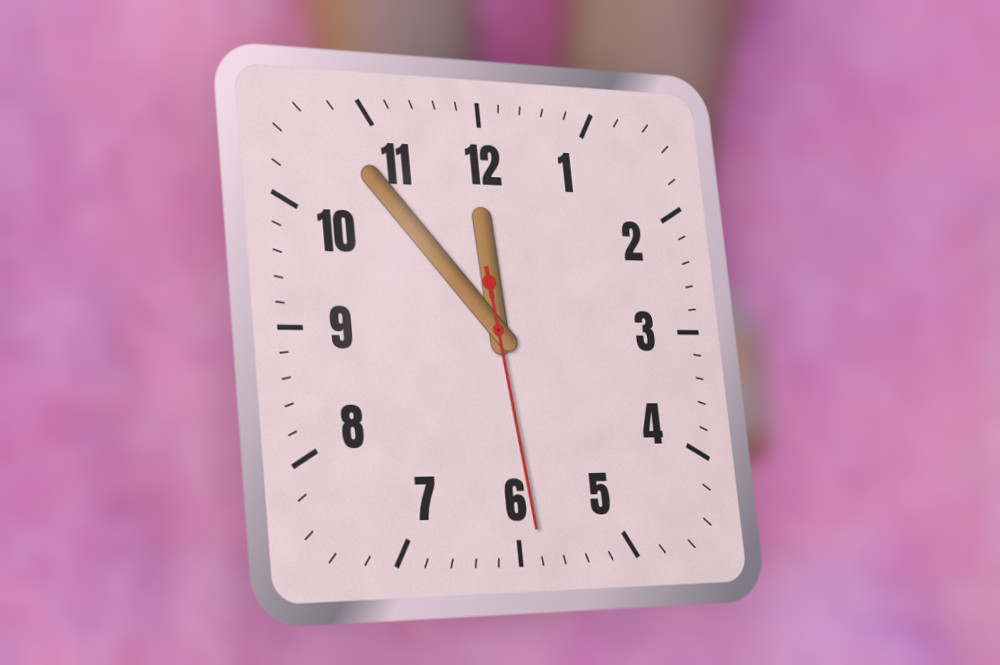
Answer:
11:53:29
